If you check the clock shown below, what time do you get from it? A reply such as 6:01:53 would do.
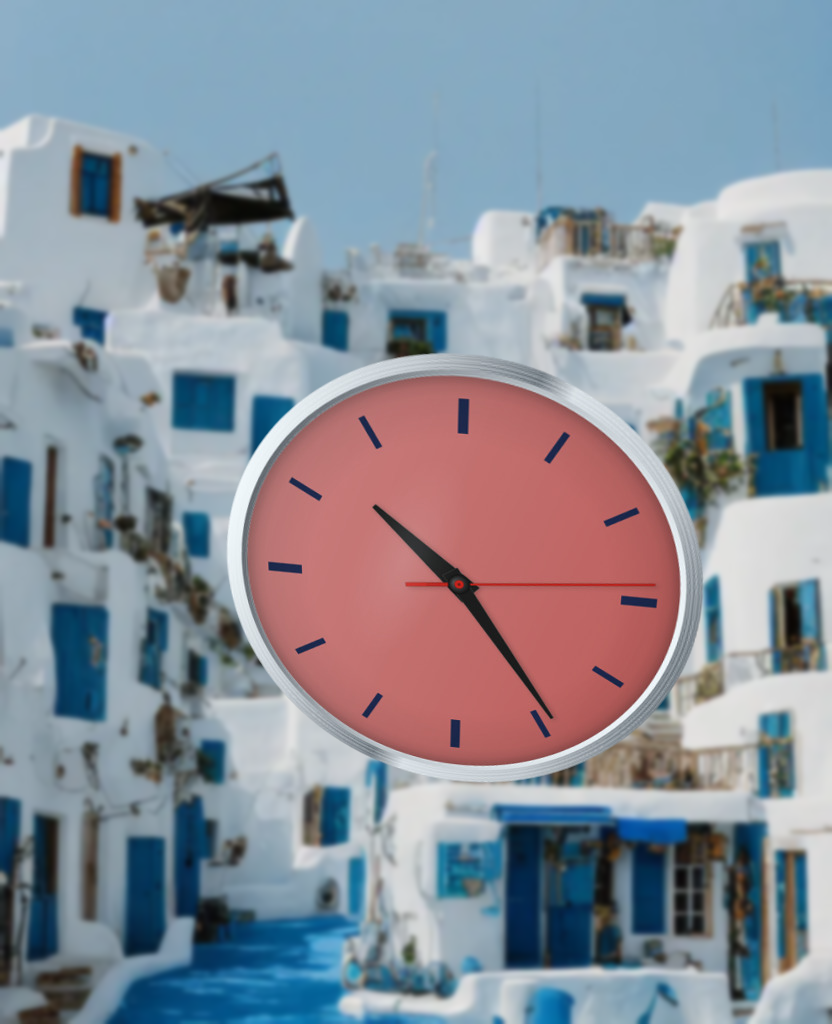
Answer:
10:24:14
